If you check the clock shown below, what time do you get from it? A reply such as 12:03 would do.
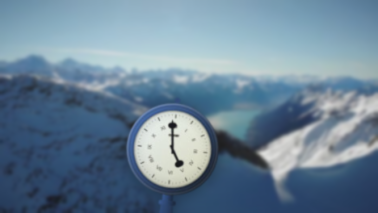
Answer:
4:59
